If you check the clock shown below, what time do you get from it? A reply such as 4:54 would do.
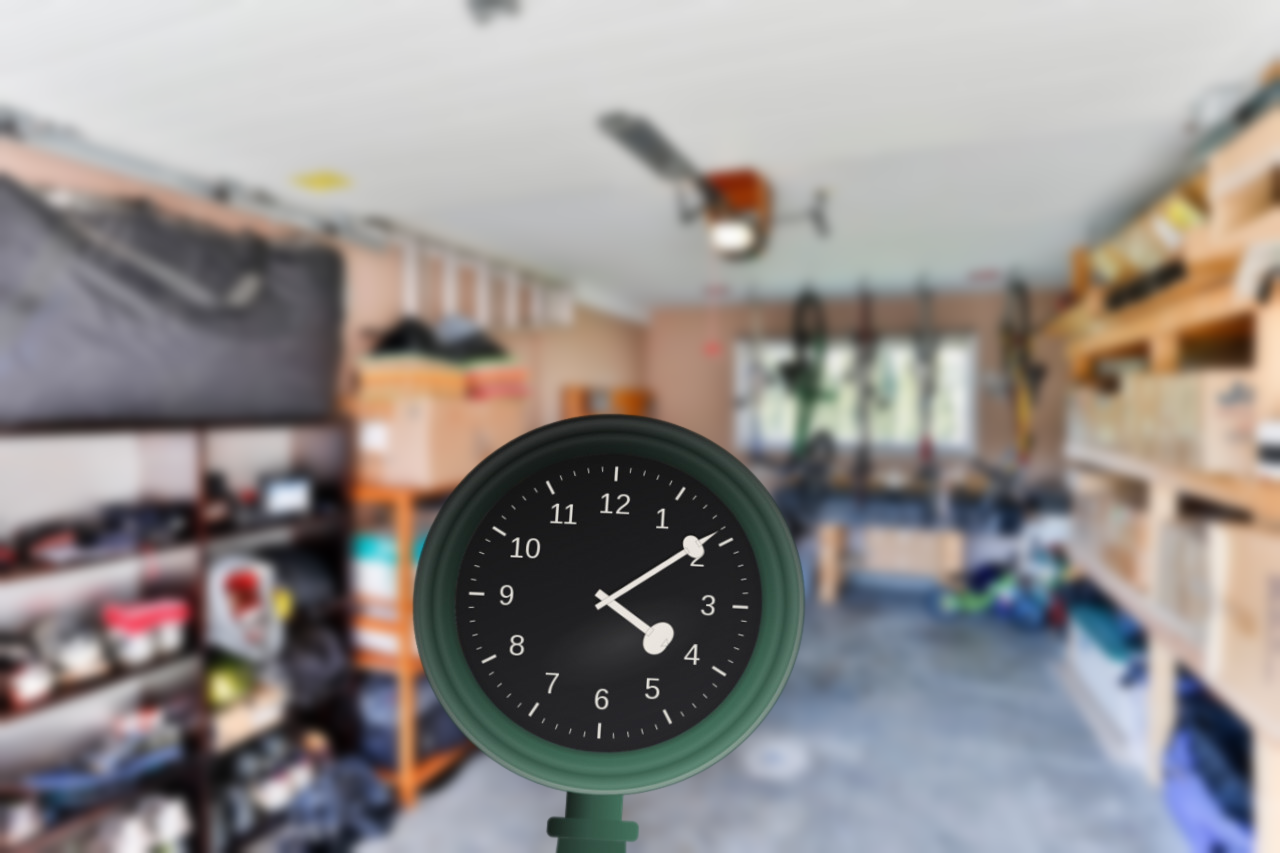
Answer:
4:09
